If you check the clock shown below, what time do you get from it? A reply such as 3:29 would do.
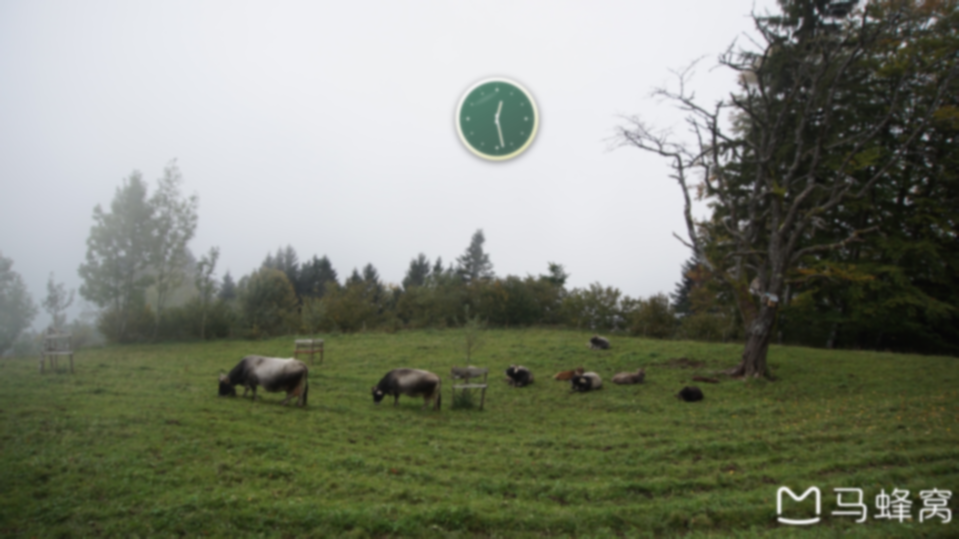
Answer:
12:28
